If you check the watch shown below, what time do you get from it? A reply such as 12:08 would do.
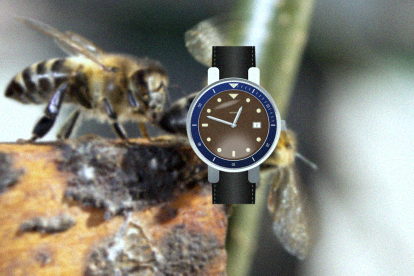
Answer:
12:48
